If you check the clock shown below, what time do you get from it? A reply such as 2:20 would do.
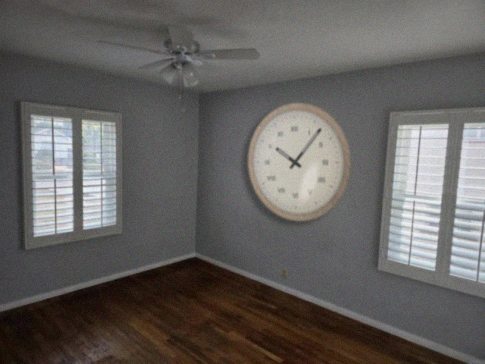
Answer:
10:07
